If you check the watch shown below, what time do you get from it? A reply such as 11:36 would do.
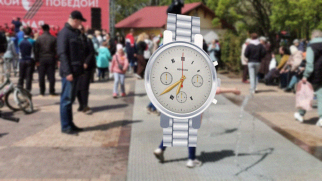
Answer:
6:39
